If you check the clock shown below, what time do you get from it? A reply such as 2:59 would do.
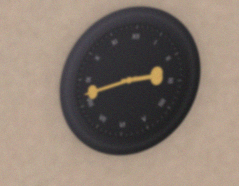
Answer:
2:42
